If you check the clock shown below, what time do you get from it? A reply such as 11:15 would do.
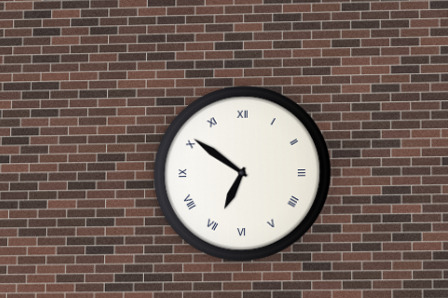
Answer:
6:51
